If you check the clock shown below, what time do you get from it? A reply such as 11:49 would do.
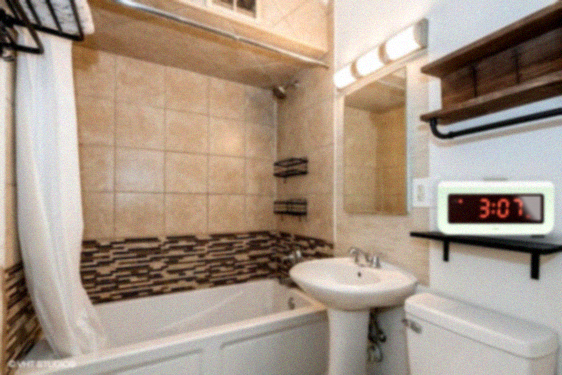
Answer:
3:07
